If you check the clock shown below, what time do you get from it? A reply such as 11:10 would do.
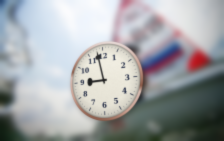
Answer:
8:58
